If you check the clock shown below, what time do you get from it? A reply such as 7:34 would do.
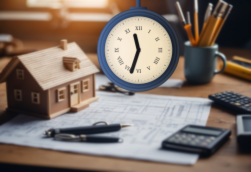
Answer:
11:33
